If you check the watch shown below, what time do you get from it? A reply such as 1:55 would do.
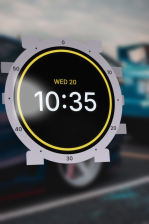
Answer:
10:35
